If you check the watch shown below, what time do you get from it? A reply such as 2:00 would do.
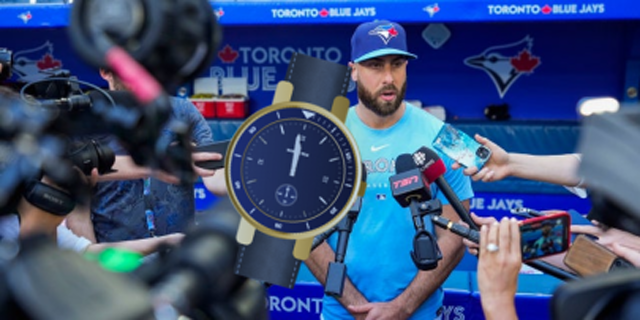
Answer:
11:59
